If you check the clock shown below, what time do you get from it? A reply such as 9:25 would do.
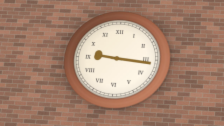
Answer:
9:16
